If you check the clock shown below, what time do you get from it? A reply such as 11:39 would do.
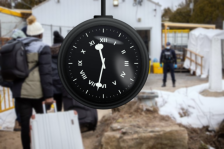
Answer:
11:32
